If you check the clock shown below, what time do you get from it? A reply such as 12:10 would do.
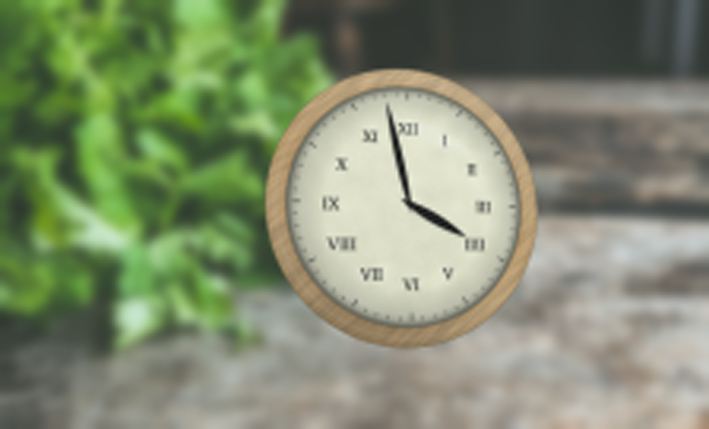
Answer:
3:58
